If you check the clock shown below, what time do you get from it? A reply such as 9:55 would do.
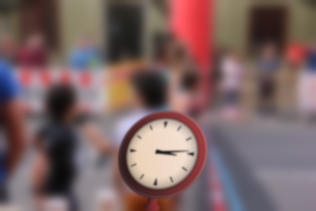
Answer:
3:14
